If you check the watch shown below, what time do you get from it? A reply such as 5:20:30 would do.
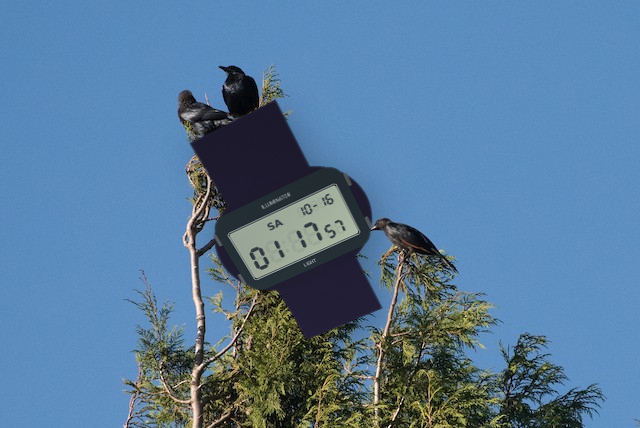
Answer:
1:17:57
